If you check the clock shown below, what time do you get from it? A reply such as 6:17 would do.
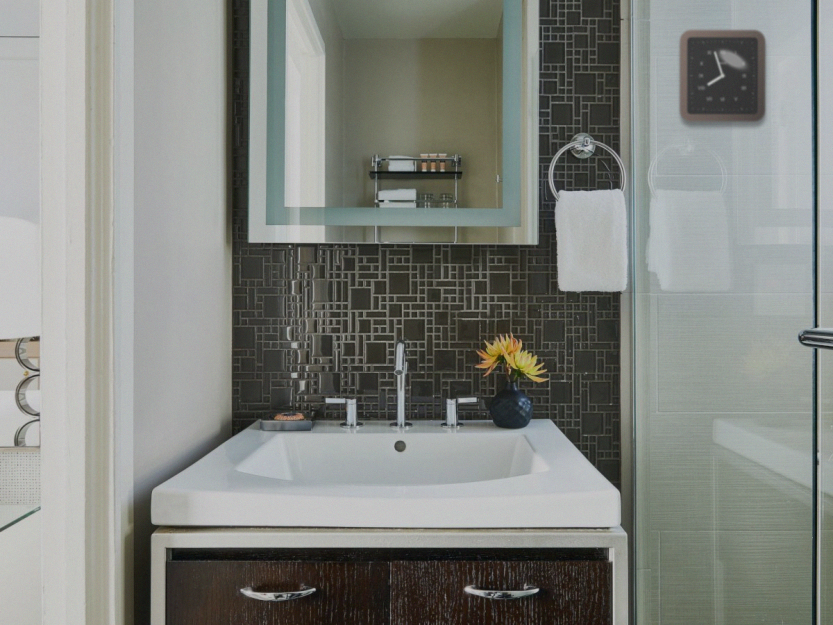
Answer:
7:57
